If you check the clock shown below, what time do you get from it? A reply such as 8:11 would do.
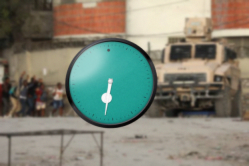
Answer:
6:32
